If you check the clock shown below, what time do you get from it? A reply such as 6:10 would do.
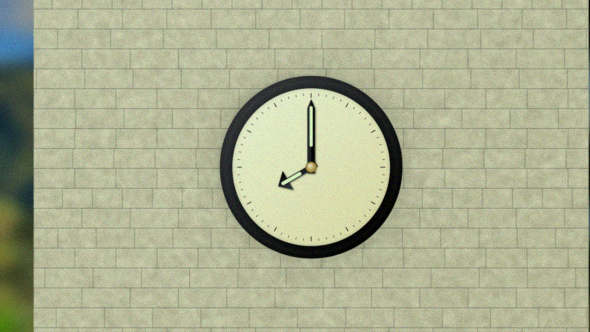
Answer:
8:00
